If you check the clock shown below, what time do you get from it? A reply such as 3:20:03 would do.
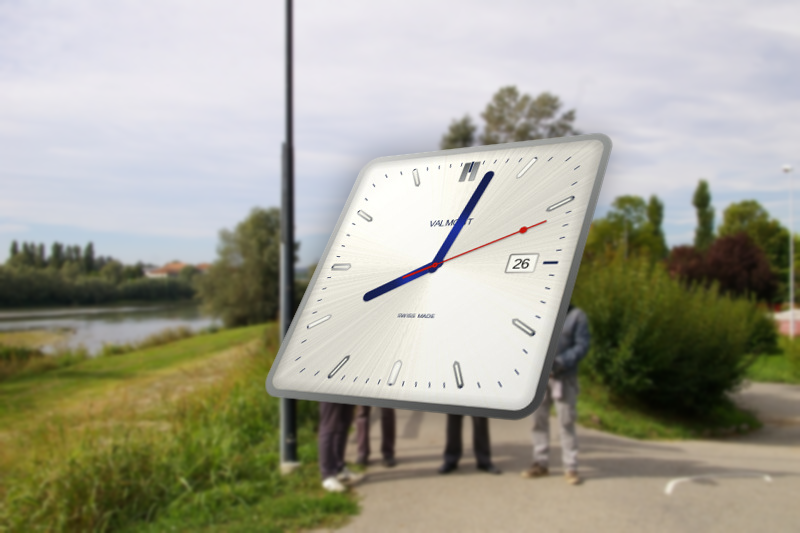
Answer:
8:02:11
